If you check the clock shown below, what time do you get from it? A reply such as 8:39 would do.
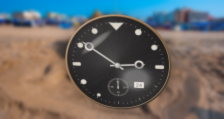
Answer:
2:51
